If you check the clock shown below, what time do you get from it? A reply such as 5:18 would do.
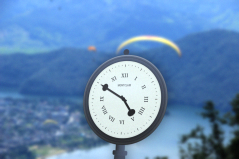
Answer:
4:50
